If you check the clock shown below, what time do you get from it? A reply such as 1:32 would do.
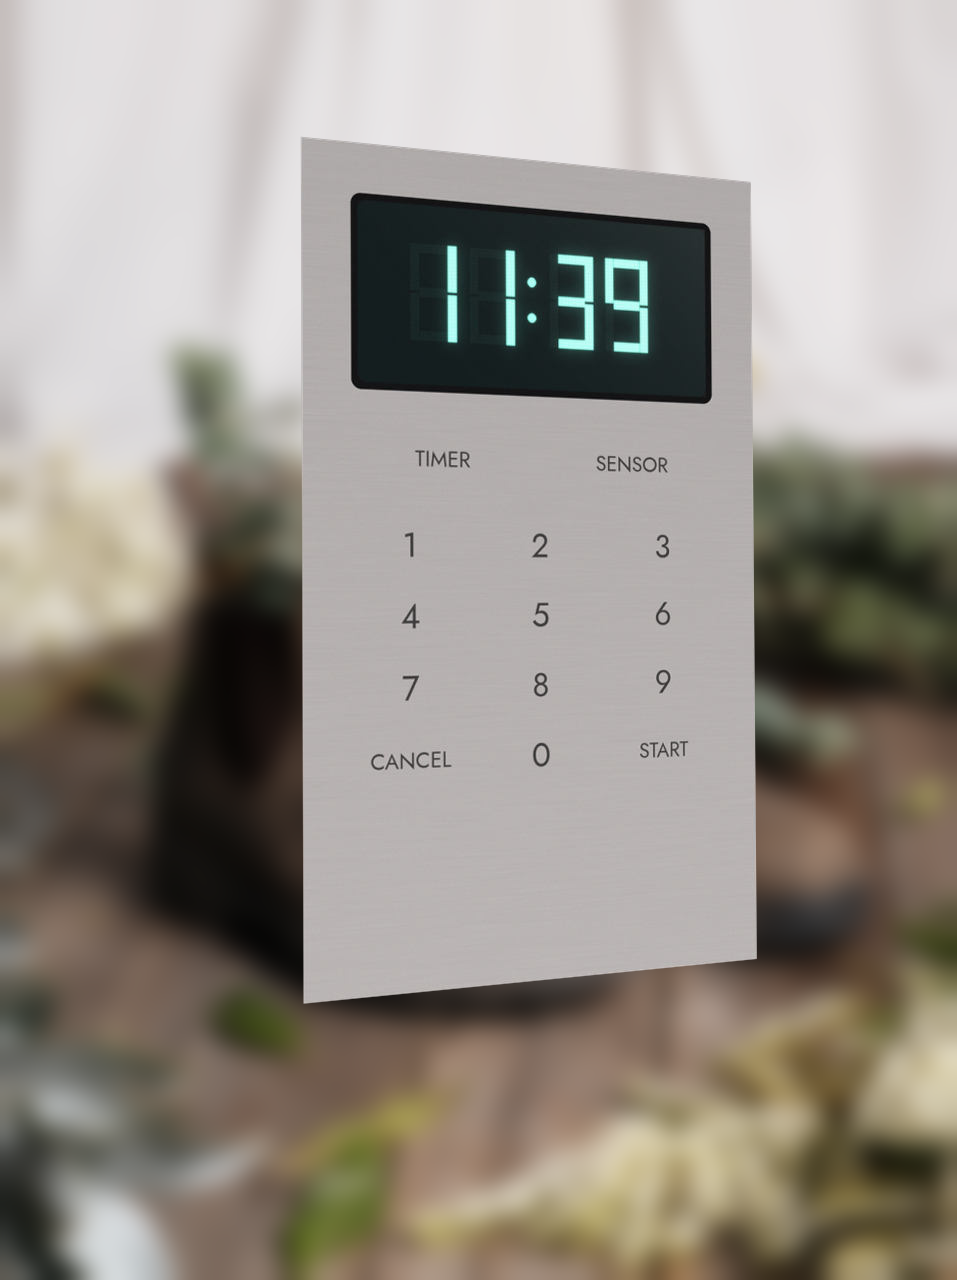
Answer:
11:39
